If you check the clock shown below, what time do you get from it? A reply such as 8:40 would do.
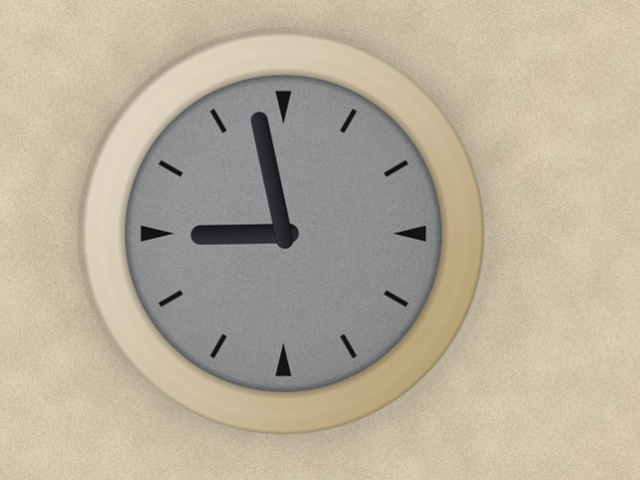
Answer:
8:58
